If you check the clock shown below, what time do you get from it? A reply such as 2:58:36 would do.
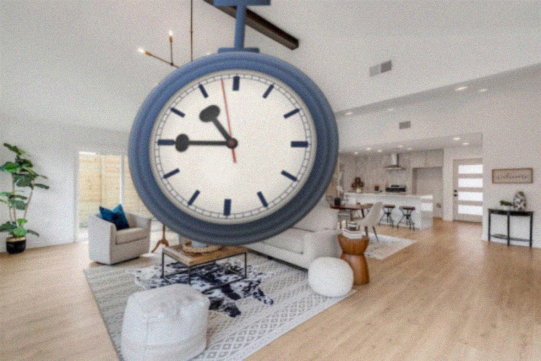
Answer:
10:44:58
